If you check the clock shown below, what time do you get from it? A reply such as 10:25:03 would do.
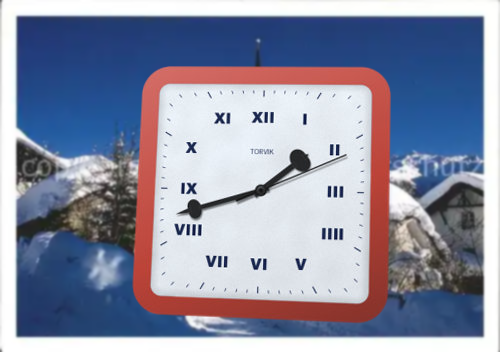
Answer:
1:42:11
